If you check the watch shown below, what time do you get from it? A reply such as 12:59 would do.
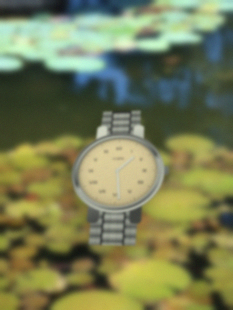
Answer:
1:29
